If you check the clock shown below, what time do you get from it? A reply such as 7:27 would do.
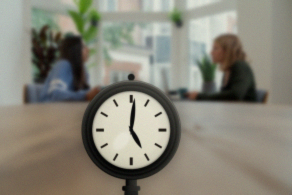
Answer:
5:01
